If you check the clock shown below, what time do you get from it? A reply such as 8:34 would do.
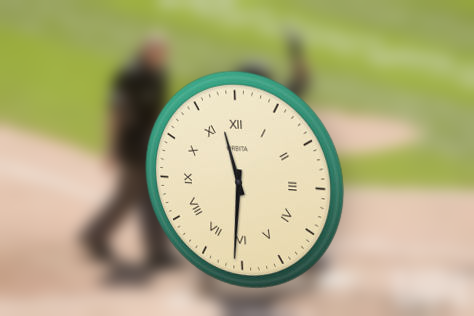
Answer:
11:31
